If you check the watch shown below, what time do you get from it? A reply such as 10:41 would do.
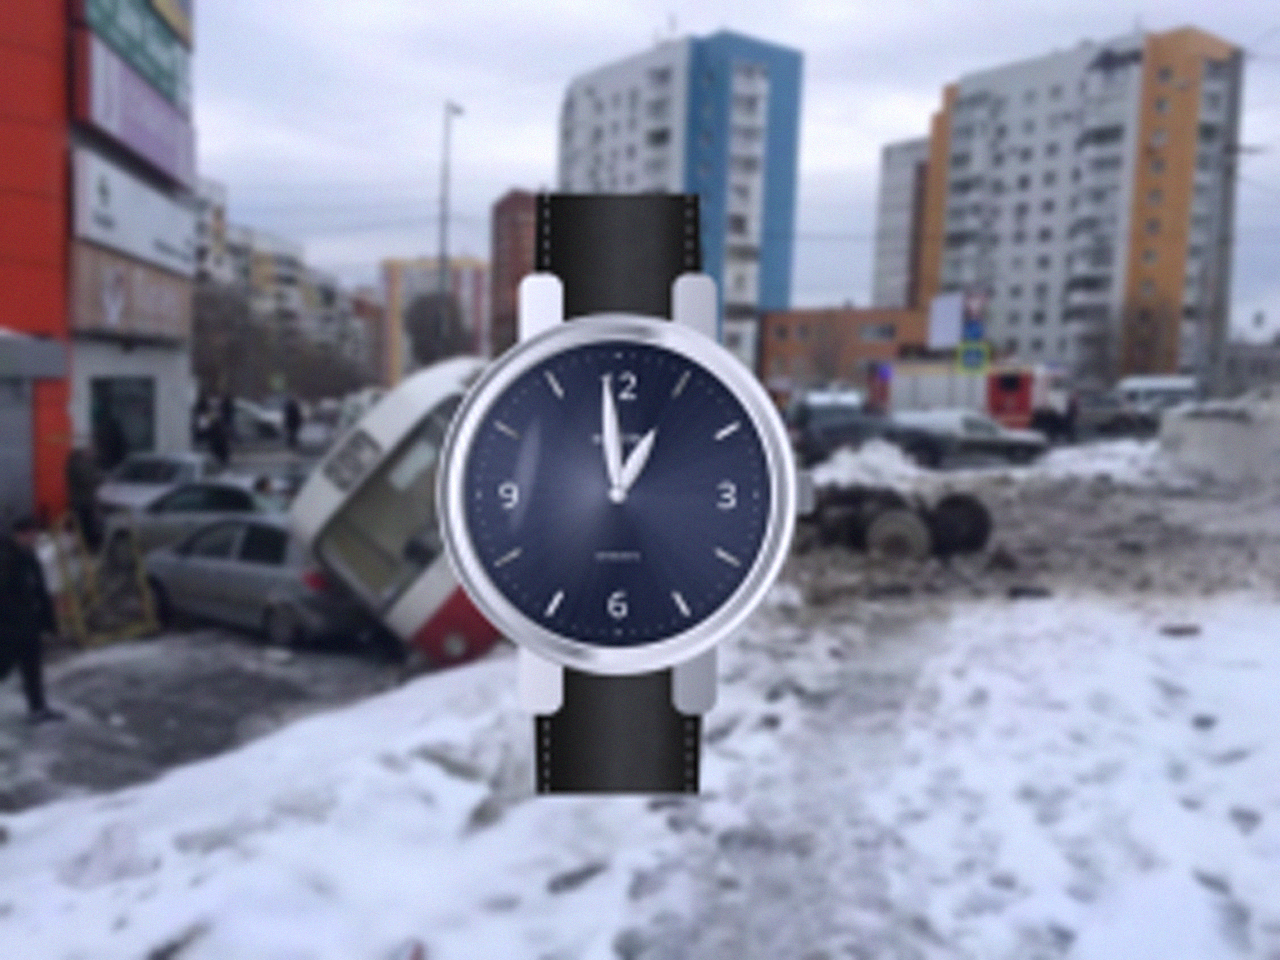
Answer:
12:59
